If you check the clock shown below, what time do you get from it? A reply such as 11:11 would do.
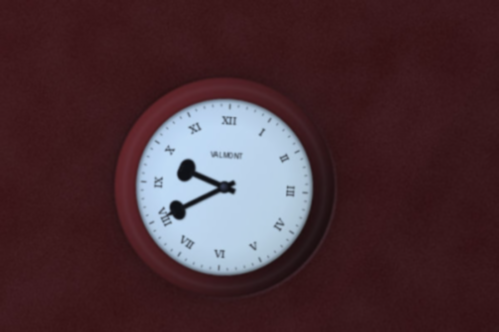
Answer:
9:40
